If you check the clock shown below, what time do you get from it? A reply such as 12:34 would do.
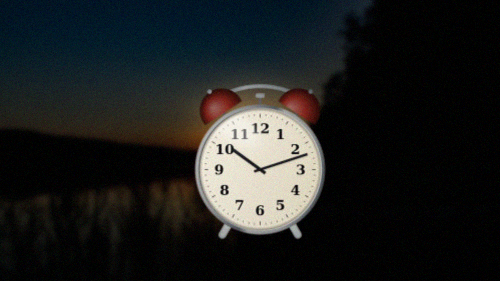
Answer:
10:12
